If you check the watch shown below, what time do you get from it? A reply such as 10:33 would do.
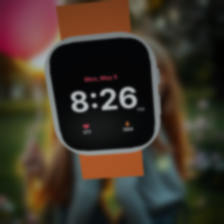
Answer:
8:26
